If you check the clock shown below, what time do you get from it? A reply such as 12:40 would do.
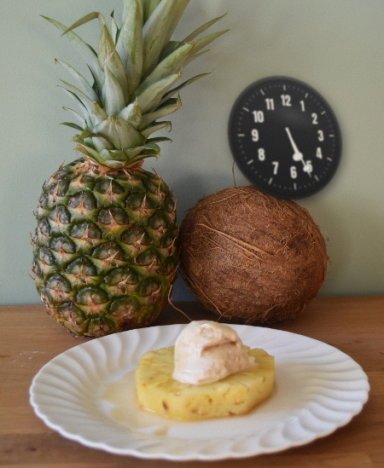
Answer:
5:26
